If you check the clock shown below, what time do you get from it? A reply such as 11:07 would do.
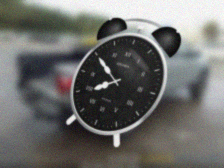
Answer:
7:50
